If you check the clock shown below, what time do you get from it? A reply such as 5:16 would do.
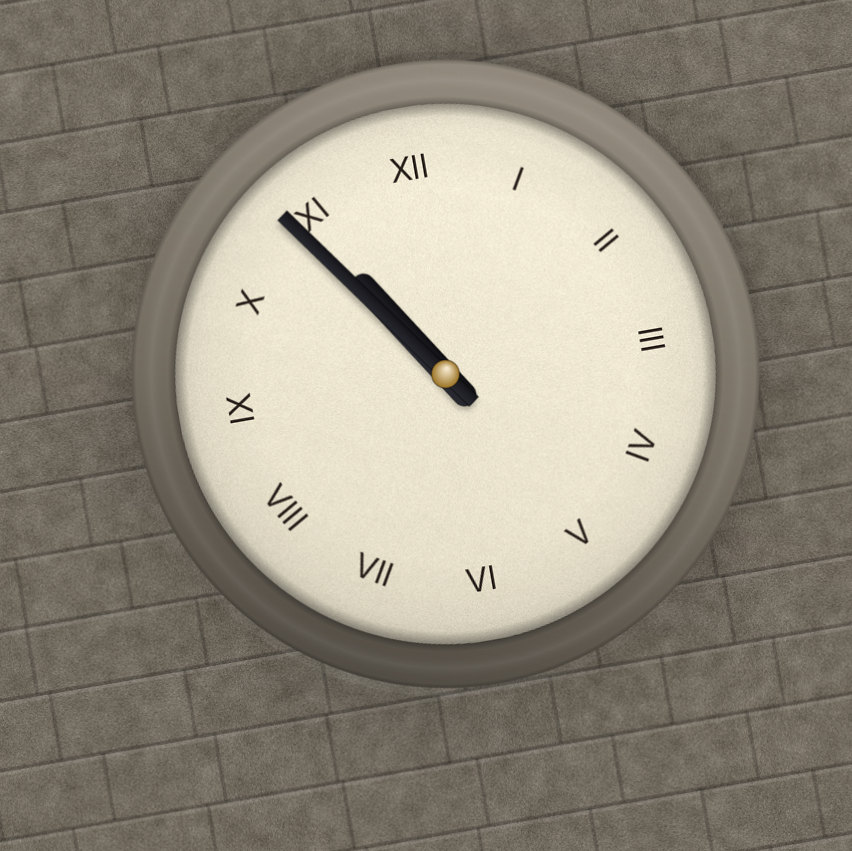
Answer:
10:54
